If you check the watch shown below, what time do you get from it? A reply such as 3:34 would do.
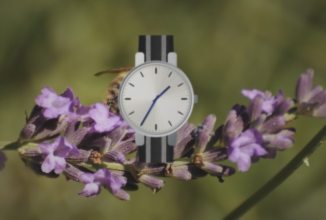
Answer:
1:35
